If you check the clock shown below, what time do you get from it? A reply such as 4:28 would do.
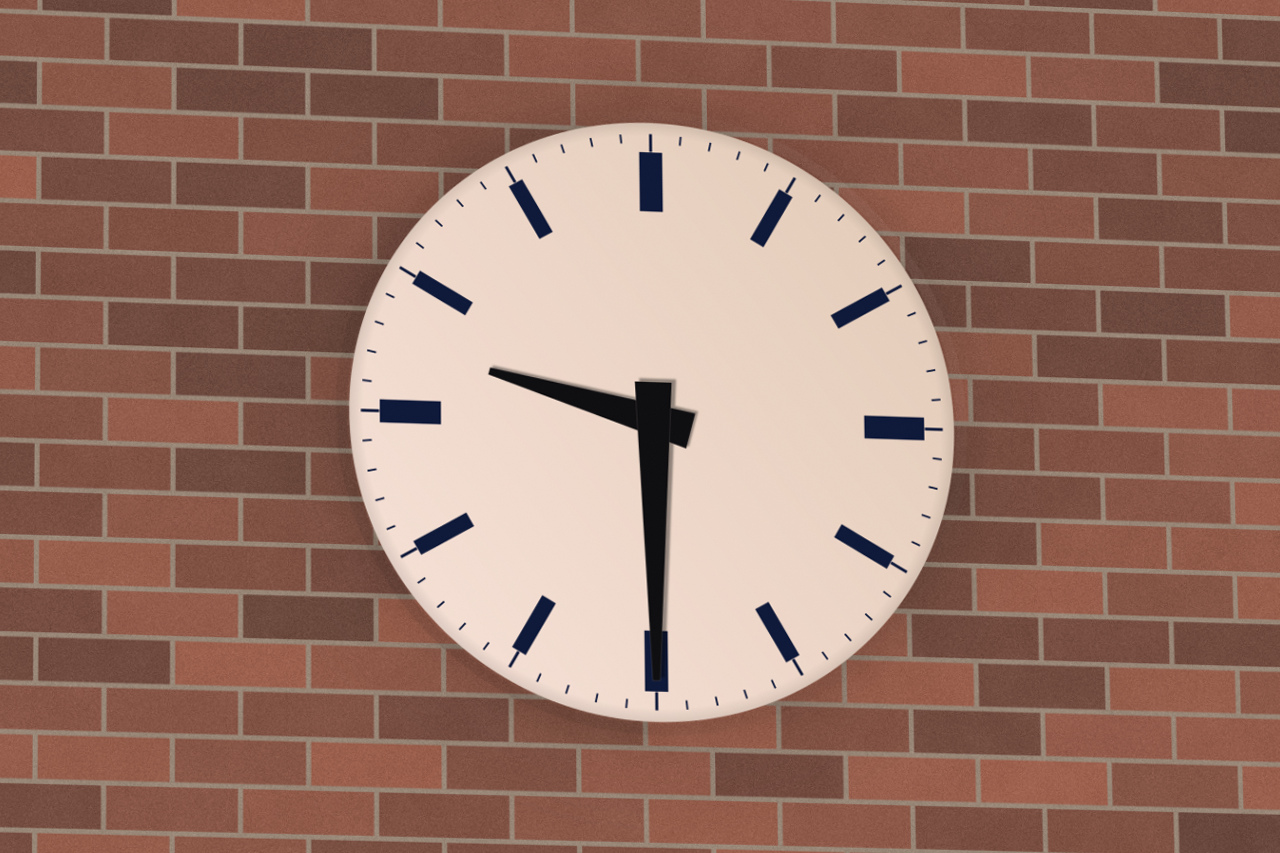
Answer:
9:30
